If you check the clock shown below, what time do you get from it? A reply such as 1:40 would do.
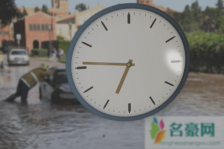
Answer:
6:46
